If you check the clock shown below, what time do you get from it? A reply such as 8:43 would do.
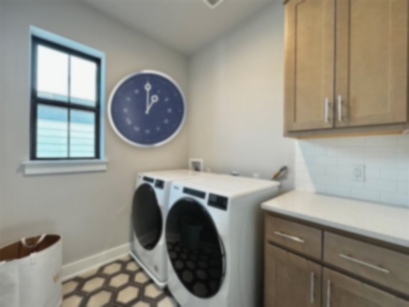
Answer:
1:00
